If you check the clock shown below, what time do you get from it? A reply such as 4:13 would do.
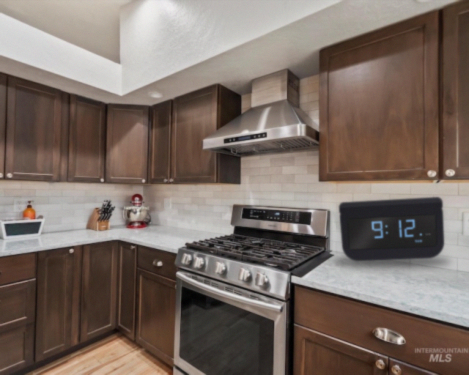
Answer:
9:12
